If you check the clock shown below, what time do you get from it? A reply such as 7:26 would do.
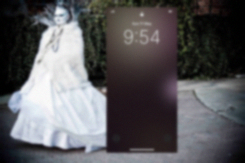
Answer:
9:54
